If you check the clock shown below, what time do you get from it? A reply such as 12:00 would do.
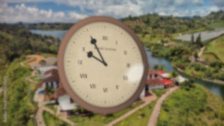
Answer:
9:55
